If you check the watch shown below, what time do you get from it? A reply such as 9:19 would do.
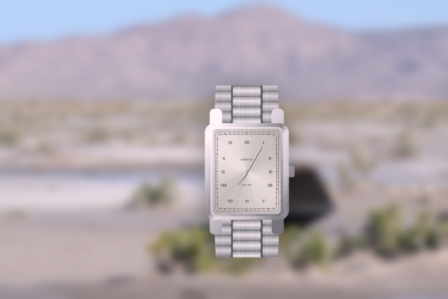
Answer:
7:05
